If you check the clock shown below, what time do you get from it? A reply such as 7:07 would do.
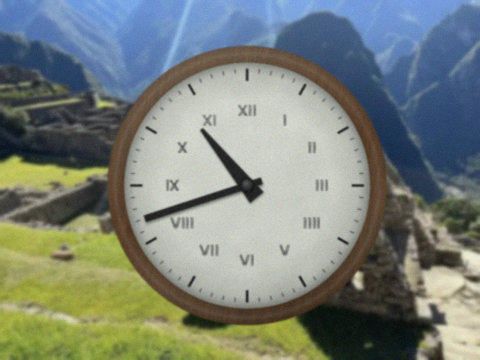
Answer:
10:42
